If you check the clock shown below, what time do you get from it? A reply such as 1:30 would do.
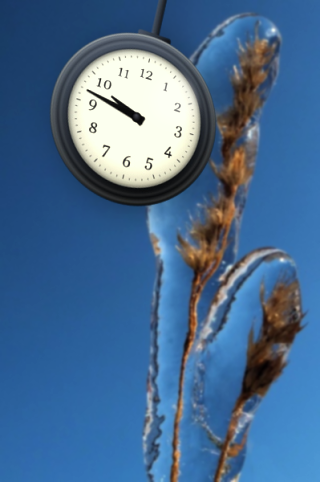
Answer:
9:47
